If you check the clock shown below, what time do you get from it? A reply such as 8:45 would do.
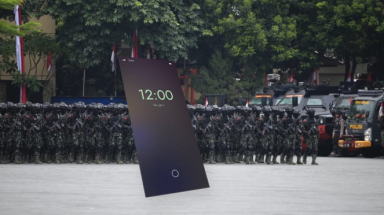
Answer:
12:00
